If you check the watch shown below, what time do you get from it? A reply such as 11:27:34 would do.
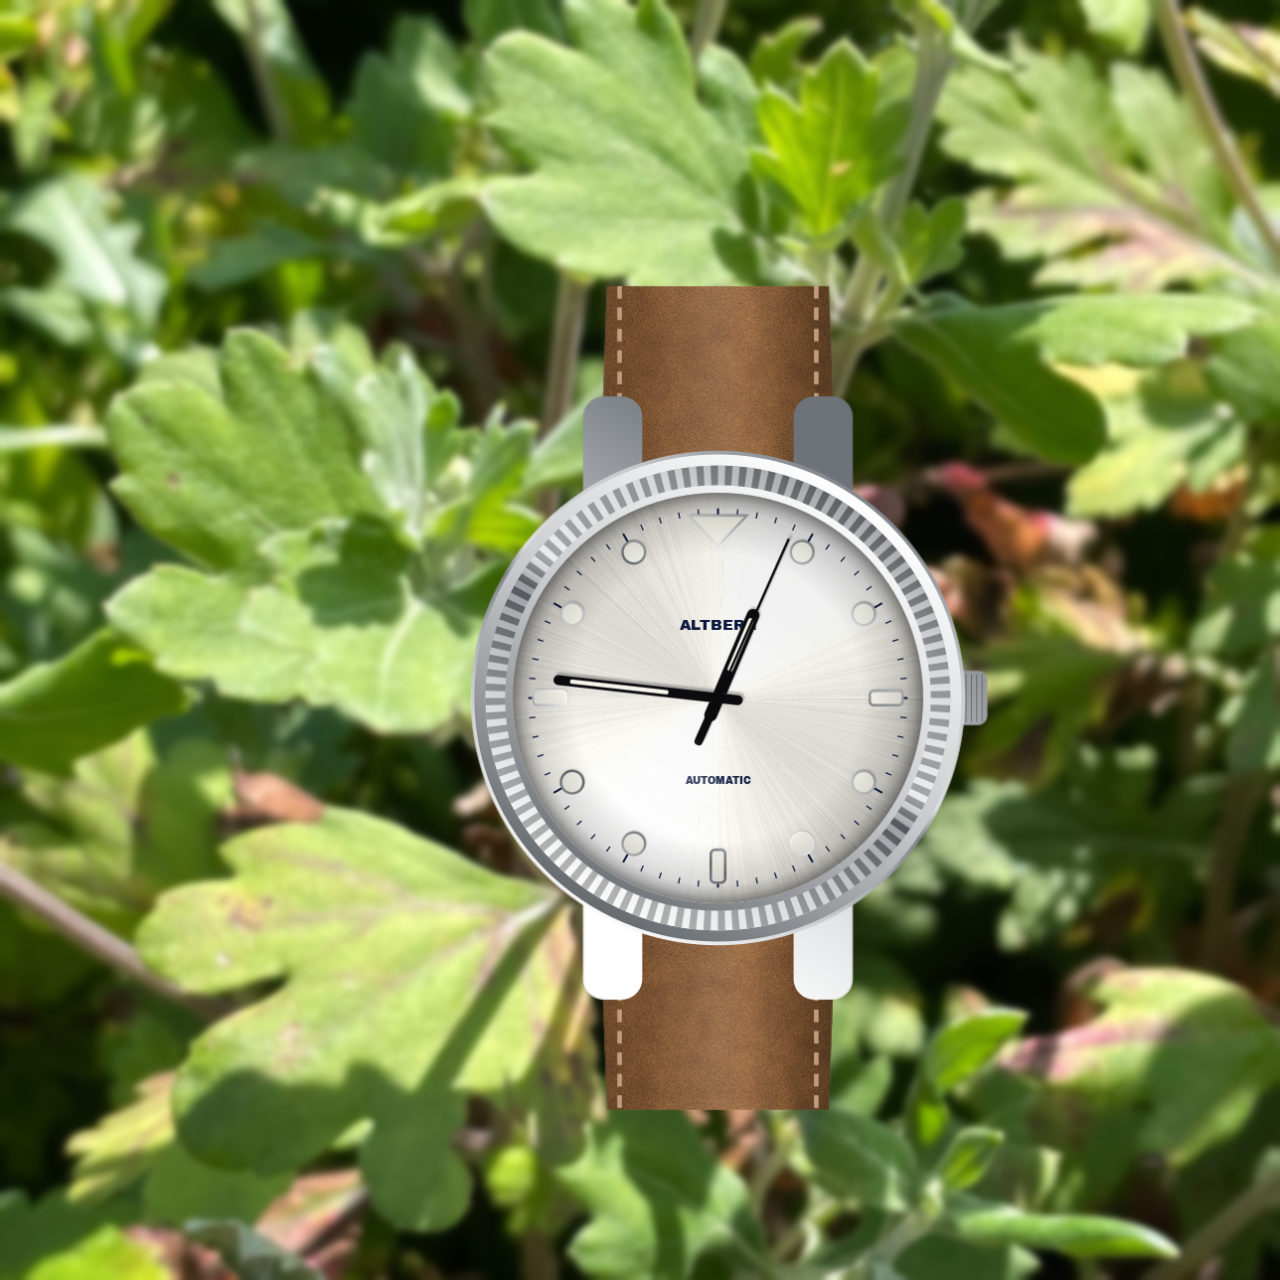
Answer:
12:46:04
